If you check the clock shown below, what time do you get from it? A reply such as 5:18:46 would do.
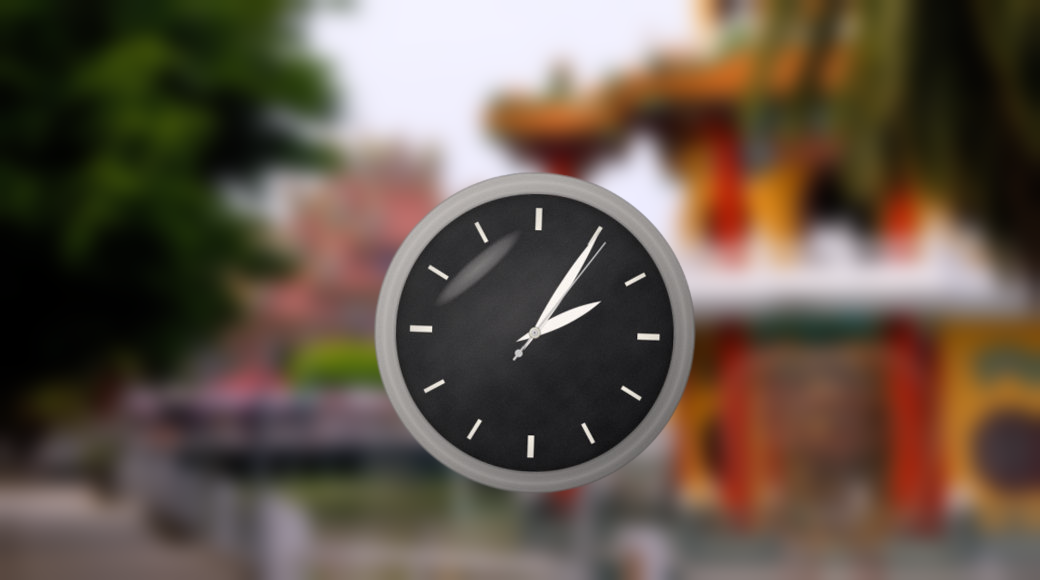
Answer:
2:05:06
